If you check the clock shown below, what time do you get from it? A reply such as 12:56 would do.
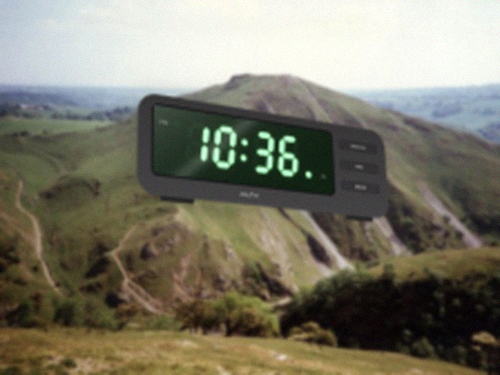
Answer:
10:36
